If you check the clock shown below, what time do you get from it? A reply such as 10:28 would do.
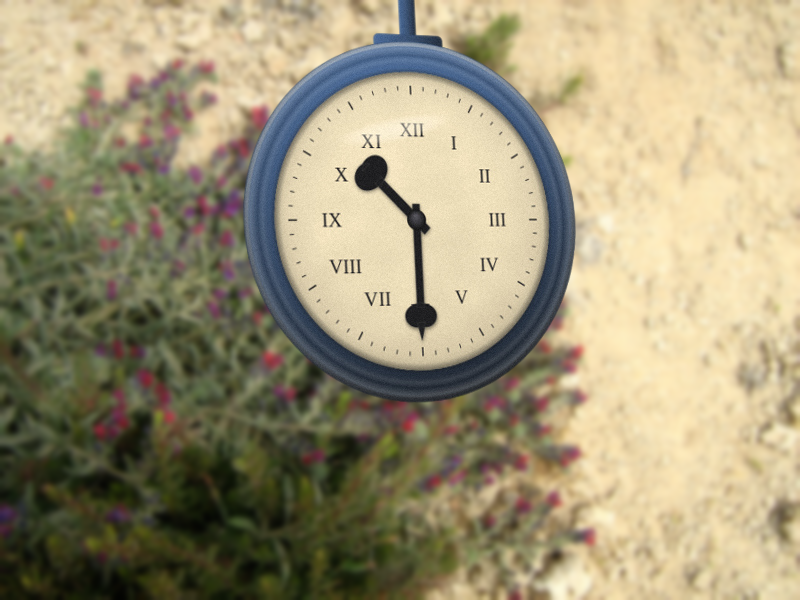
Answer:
10:30
